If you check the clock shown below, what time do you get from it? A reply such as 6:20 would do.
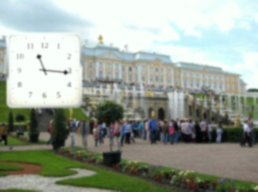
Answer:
11:16
